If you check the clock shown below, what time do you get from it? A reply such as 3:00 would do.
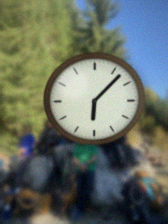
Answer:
6:07
